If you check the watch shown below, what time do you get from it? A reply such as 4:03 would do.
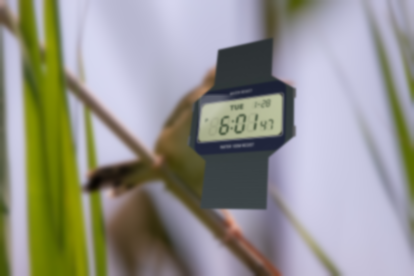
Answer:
6:01
